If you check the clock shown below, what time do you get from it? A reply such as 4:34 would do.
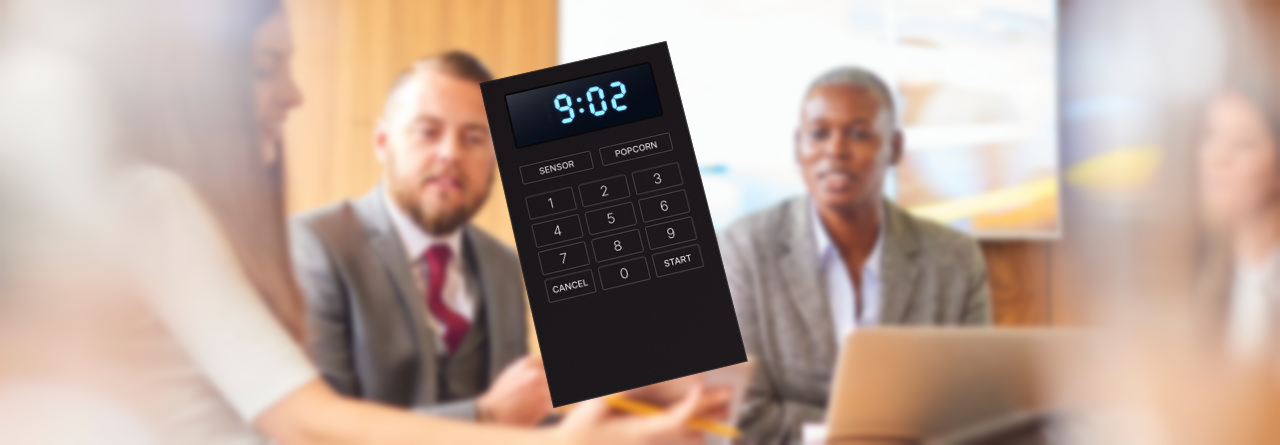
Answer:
9:02
